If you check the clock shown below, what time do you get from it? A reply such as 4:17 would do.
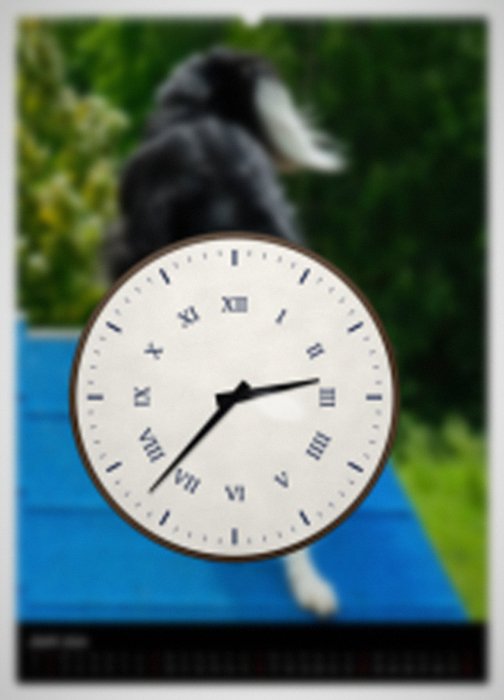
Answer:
2:37
